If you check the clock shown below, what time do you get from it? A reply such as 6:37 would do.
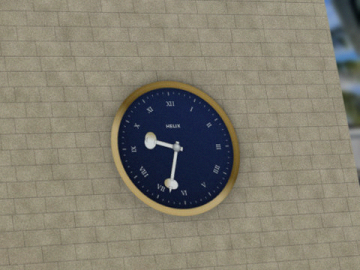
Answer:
9:33
